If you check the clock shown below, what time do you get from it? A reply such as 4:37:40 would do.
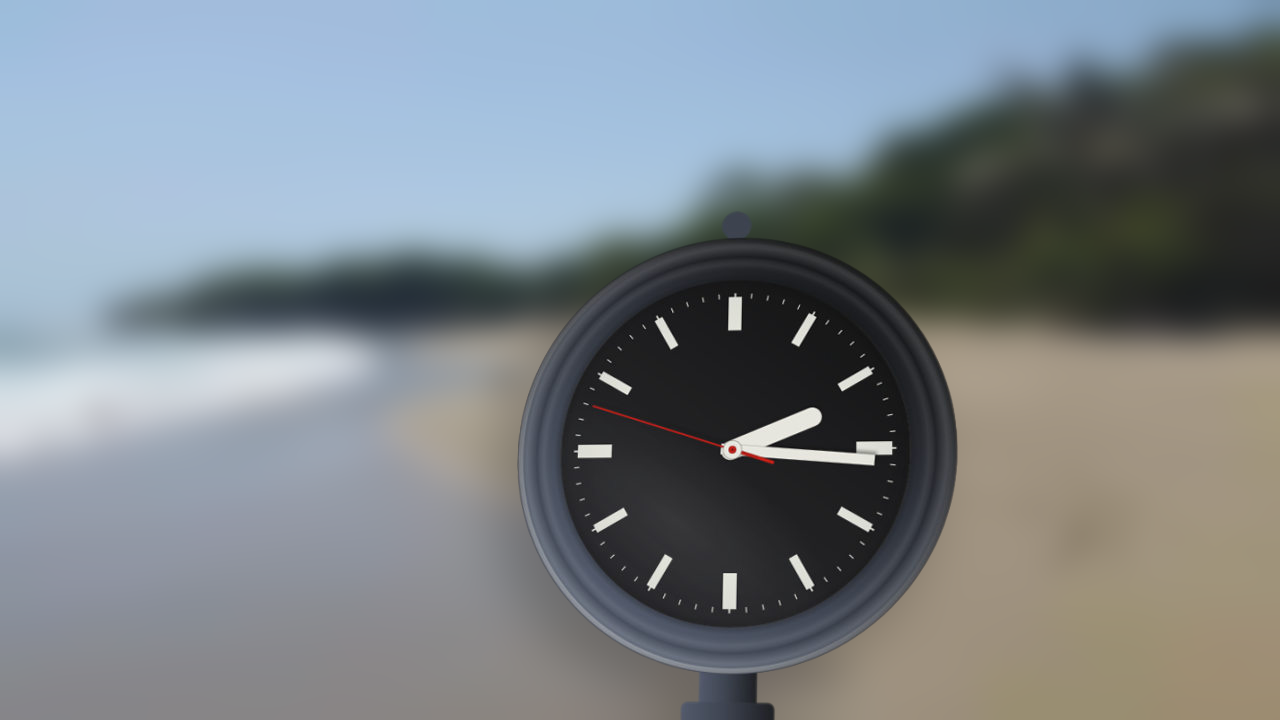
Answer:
2:15:48
